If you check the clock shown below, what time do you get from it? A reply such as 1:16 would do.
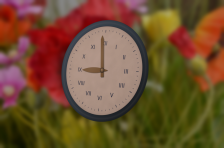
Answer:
8:59
